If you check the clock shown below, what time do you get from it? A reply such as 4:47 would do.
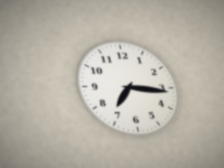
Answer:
7:16
